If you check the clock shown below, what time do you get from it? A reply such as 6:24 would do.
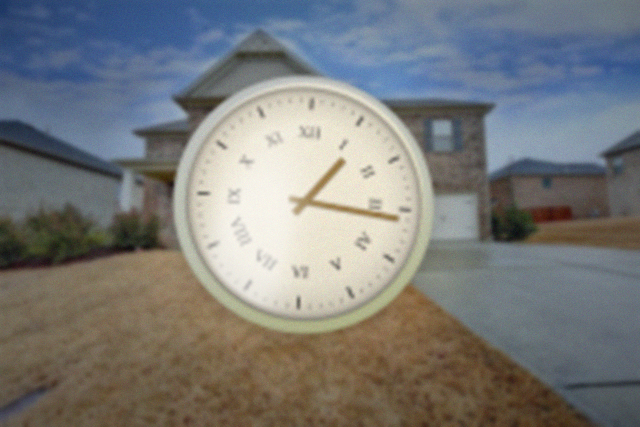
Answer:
1:16
